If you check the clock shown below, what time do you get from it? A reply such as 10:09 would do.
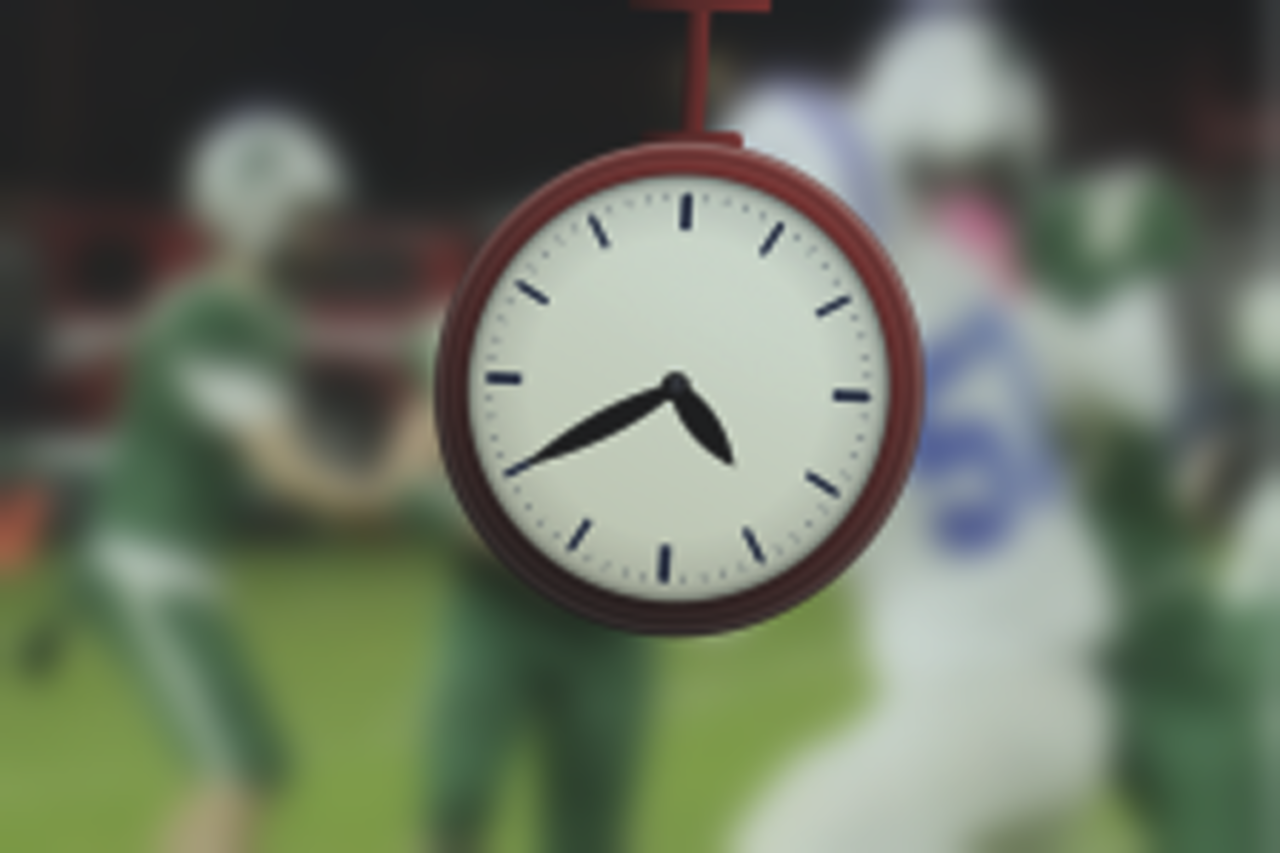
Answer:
4:40
